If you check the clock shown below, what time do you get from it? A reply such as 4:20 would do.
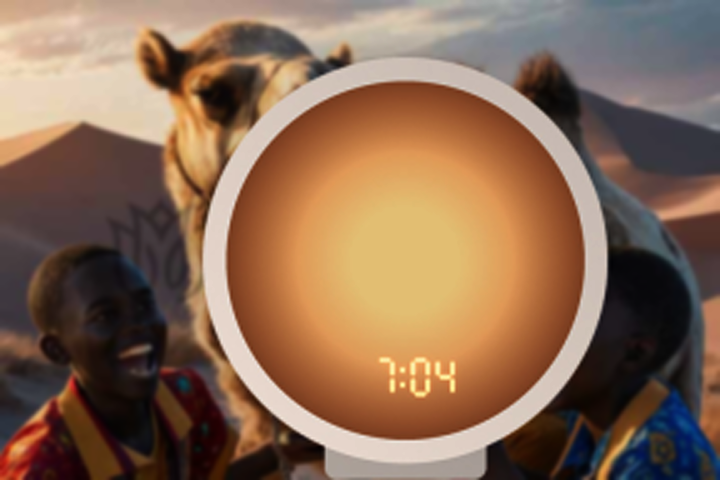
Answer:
7:04
